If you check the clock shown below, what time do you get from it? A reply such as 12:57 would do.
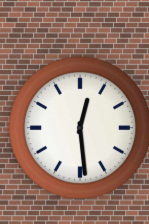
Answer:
12:29
